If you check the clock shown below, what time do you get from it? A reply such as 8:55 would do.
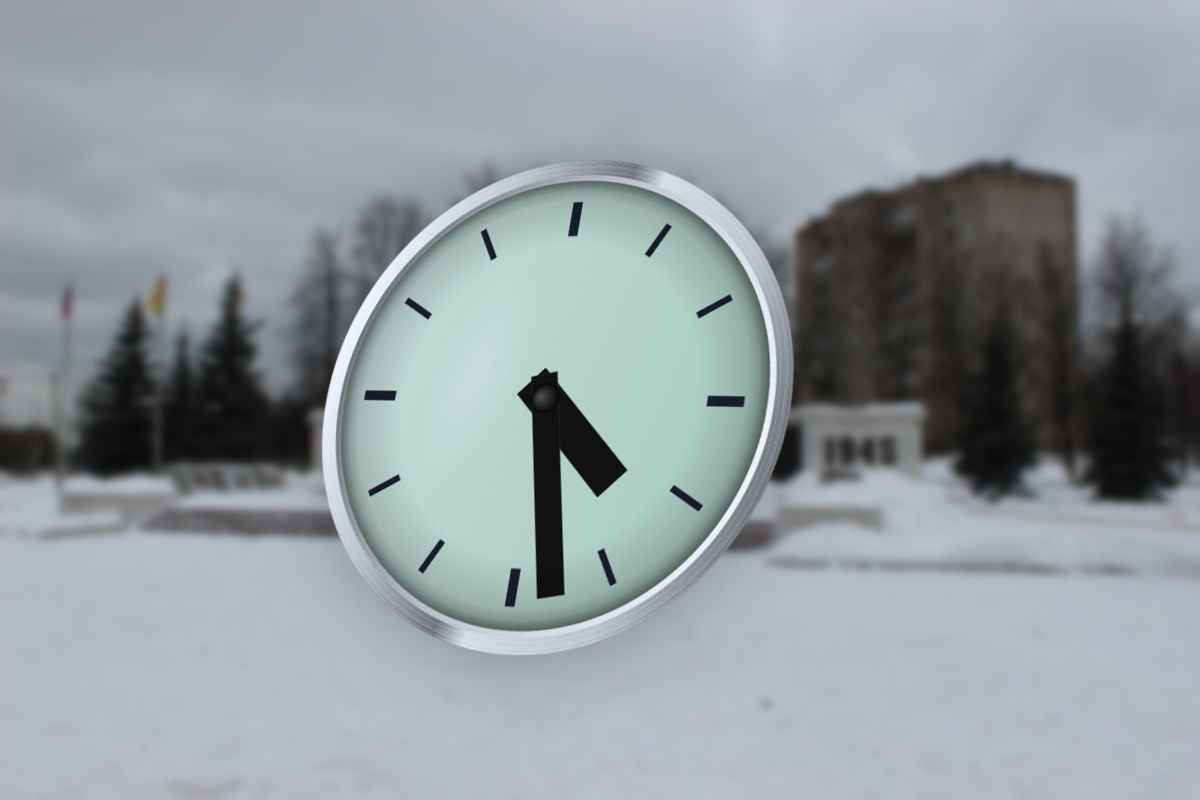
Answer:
4:28
